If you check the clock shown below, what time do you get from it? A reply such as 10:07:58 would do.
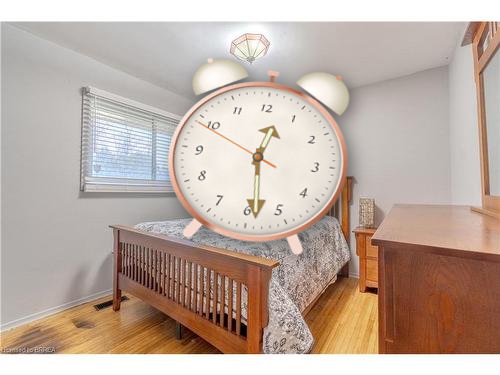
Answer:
12:28:49
